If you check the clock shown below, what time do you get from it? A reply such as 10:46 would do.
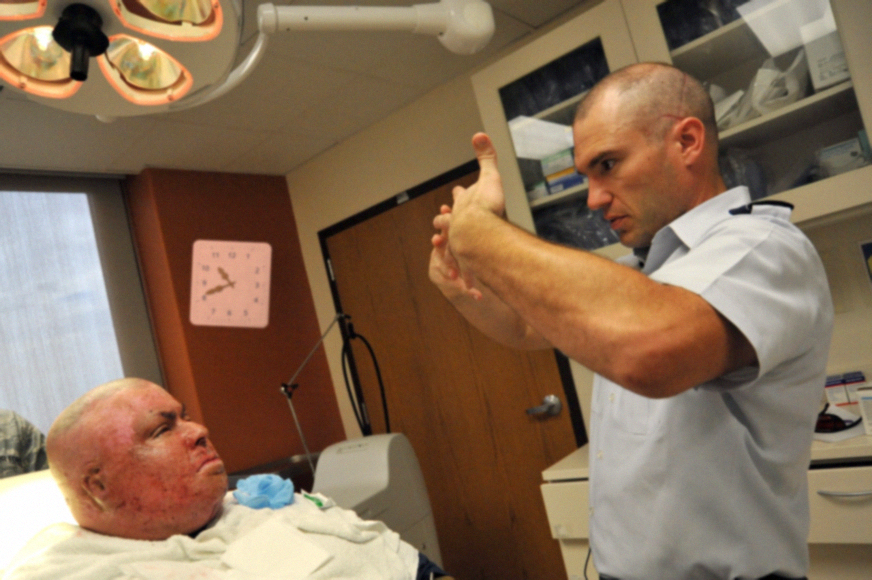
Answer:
10:41
